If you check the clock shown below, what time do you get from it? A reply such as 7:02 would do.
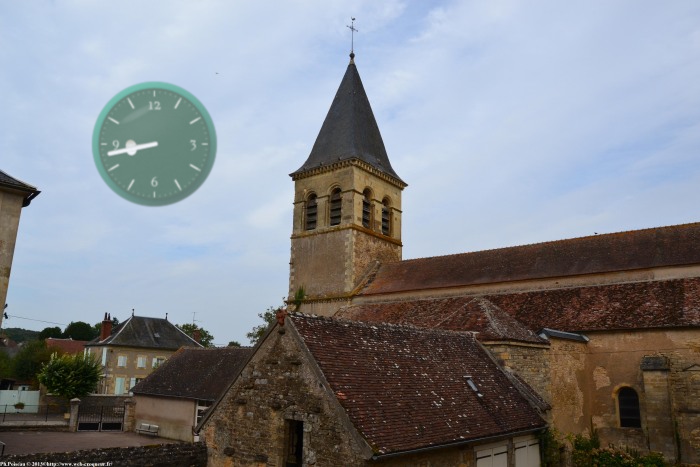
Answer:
8:43
